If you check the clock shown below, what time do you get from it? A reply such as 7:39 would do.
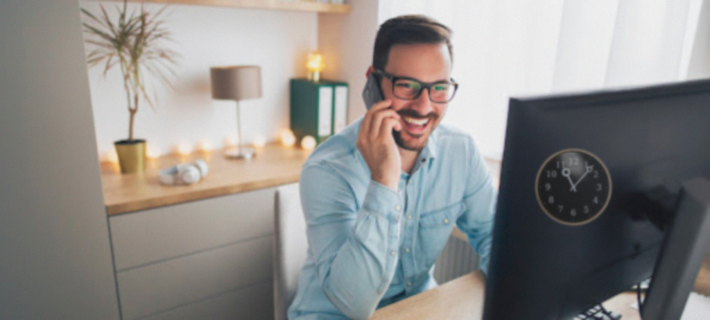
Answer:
11:07
